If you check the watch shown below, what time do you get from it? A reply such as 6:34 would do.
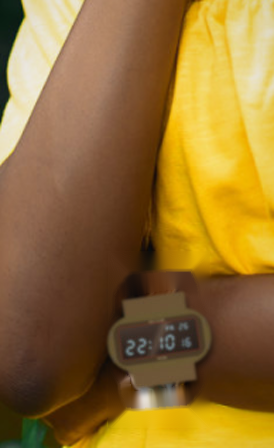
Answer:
22:10
